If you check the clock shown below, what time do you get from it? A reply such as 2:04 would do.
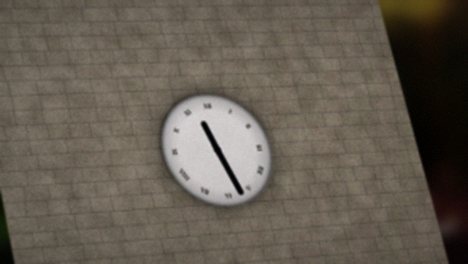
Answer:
11:27
